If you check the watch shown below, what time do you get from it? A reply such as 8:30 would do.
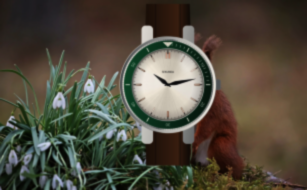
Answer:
10:13
